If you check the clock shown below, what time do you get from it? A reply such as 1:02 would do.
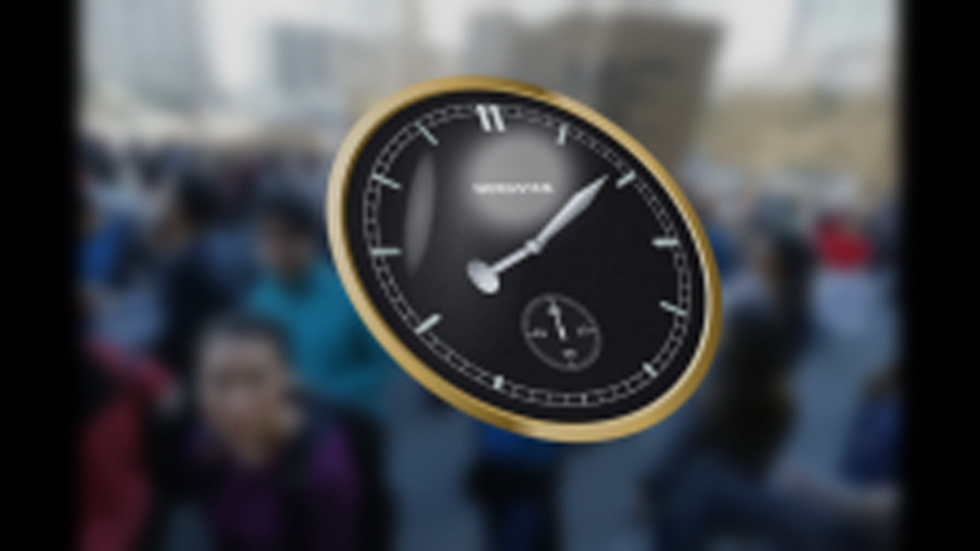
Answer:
8:09
